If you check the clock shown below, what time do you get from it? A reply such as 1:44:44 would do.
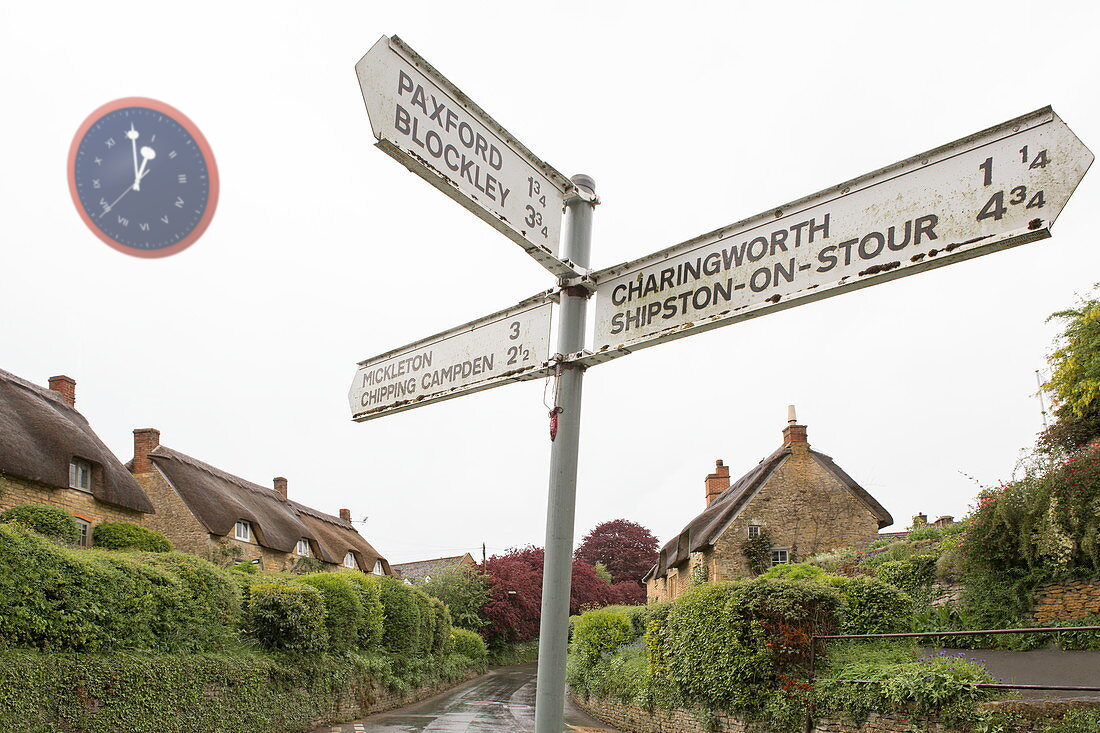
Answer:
1:00:39
